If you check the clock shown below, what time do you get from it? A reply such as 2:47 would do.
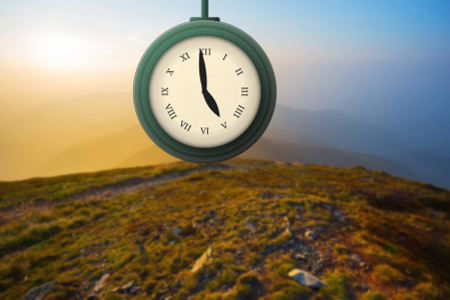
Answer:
4:59
